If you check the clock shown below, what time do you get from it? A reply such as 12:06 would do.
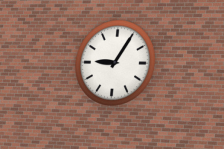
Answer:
9:05
